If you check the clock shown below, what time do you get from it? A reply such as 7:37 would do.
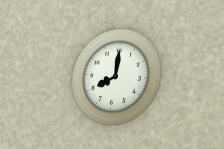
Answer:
8:00
